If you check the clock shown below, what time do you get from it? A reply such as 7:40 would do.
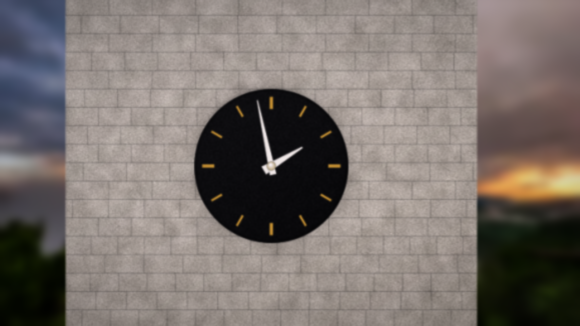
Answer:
1:58
